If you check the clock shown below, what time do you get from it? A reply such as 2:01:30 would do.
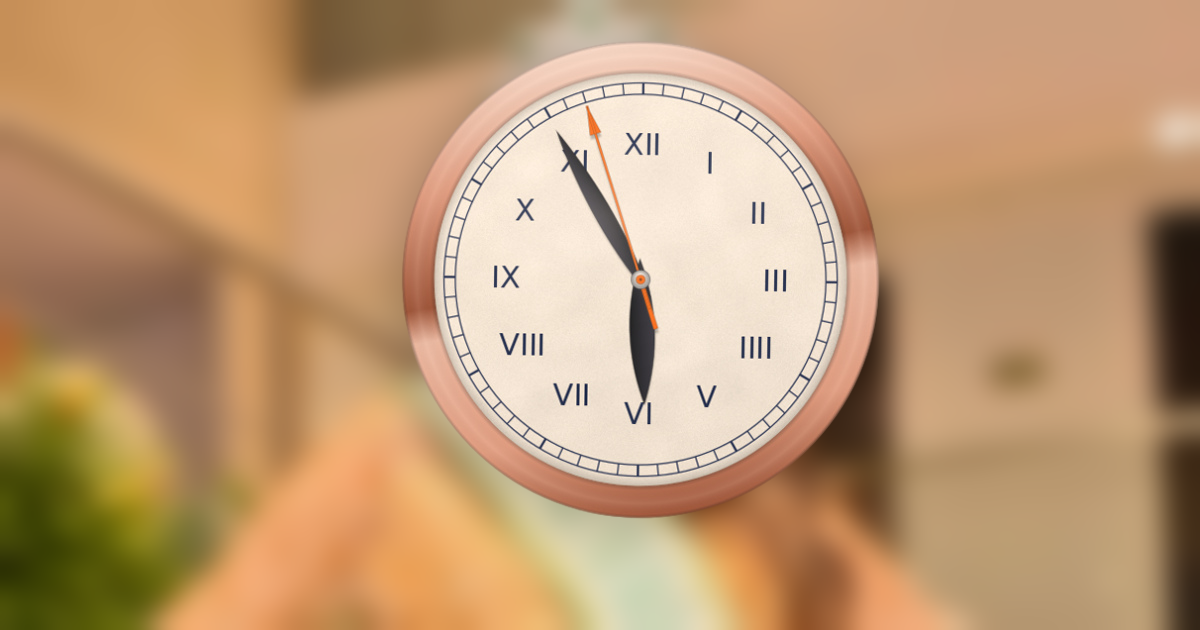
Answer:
5:54:57
